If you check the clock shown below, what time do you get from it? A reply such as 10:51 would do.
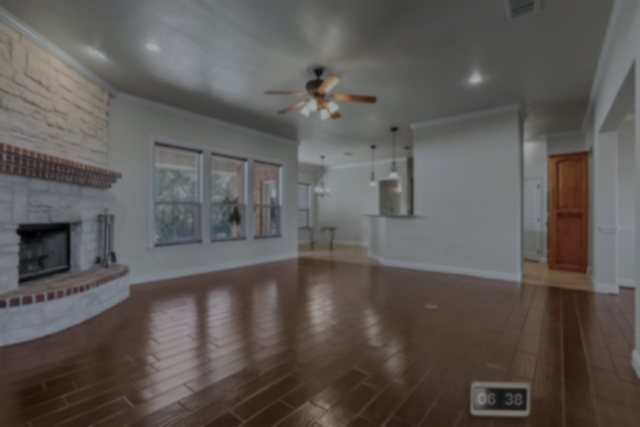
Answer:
6:38
